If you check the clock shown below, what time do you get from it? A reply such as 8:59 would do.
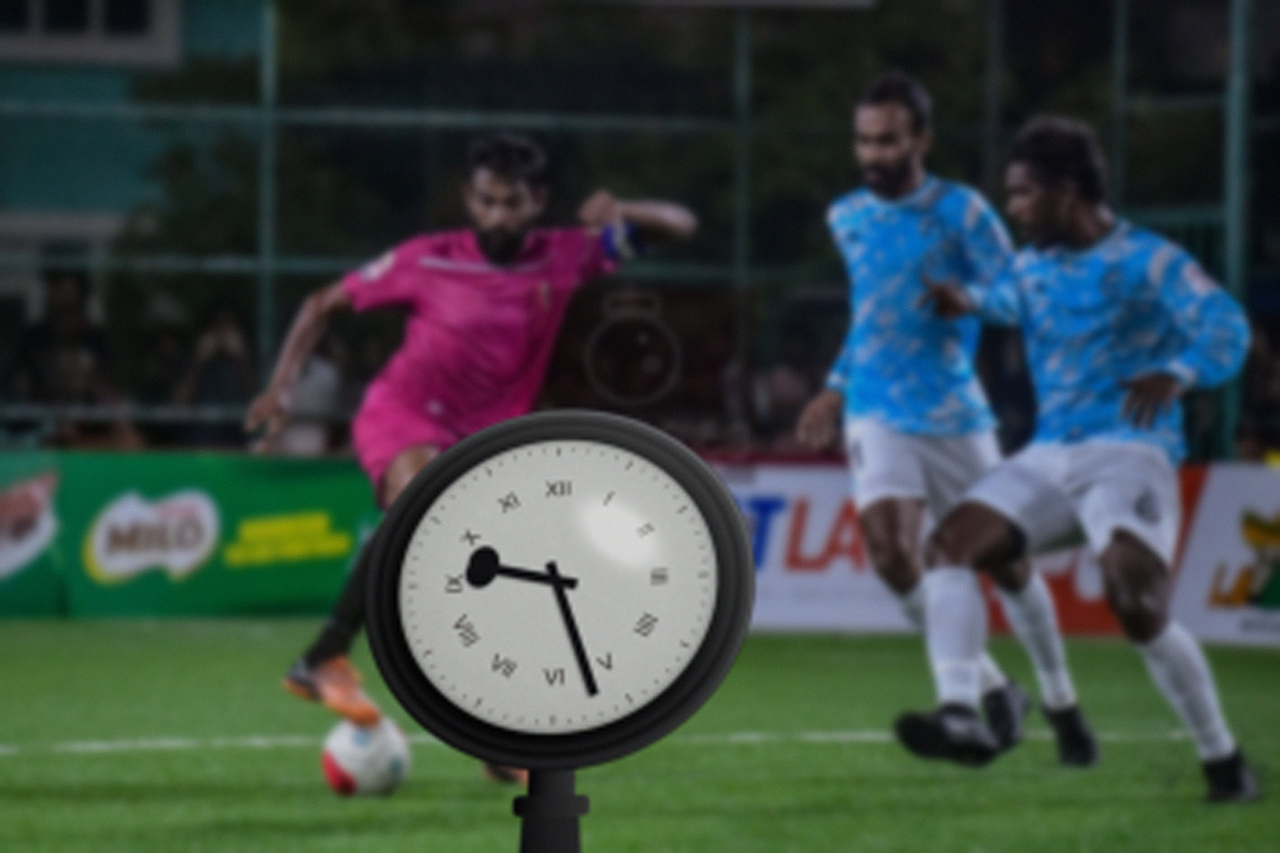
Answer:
9:27
